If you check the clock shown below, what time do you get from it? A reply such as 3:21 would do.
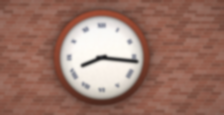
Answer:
8:16
